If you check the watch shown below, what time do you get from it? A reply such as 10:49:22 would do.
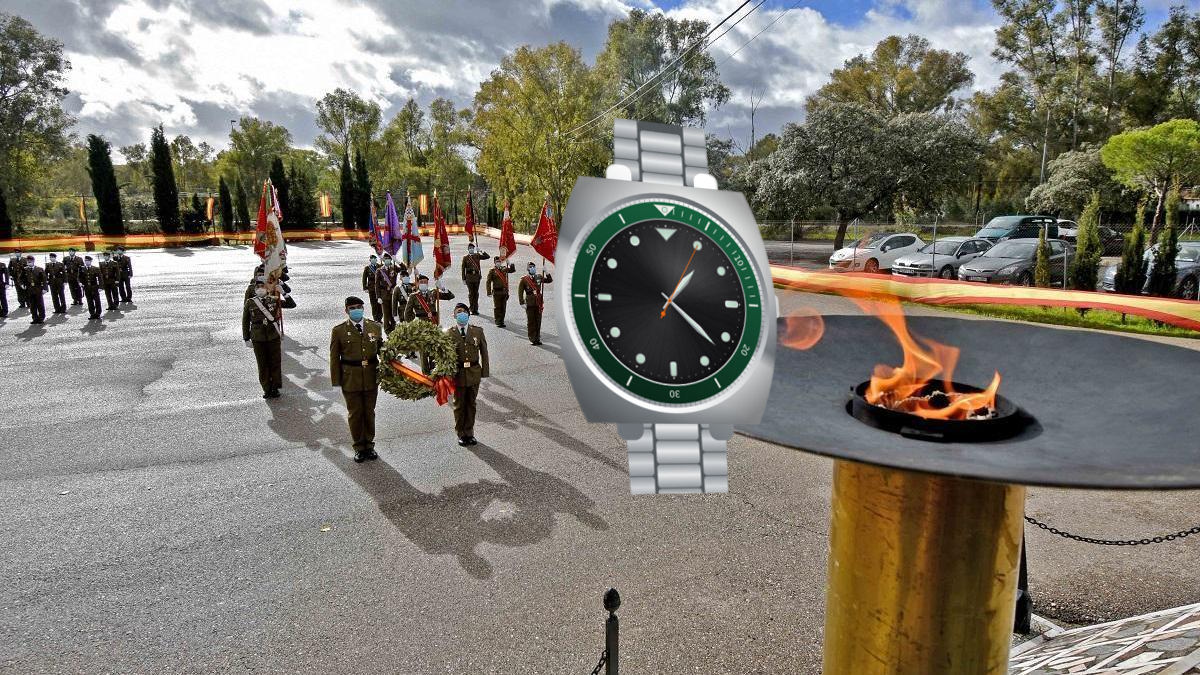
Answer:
1:22:05
